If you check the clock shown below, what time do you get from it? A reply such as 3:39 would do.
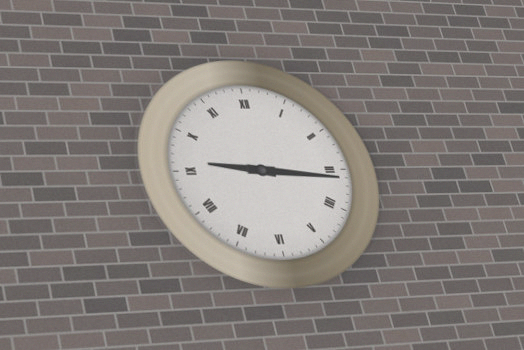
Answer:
9:16
